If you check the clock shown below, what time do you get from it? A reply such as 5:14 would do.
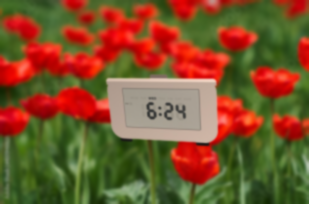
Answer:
6:24
